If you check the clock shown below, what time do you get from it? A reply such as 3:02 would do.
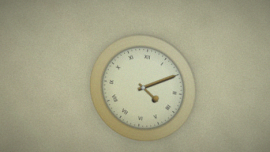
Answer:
4:10
